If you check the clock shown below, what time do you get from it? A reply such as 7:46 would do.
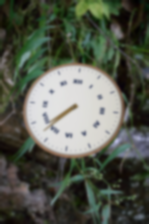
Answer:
7:37
